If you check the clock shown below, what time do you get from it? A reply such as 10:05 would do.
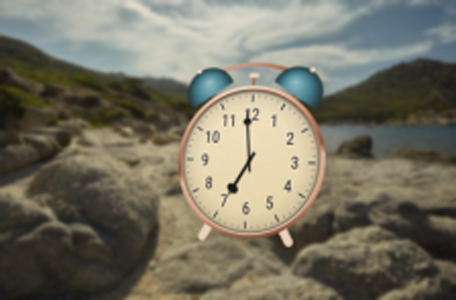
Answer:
6:59
